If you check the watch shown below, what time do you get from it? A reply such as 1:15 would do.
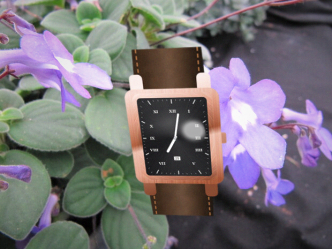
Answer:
7:02
